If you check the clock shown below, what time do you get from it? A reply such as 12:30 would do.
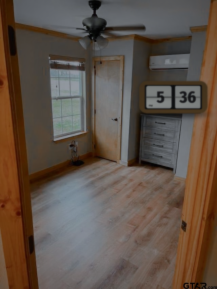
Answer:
5:36
